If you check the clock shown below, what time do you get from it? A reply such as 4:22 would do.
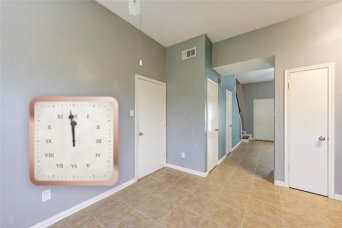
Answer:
11:59
